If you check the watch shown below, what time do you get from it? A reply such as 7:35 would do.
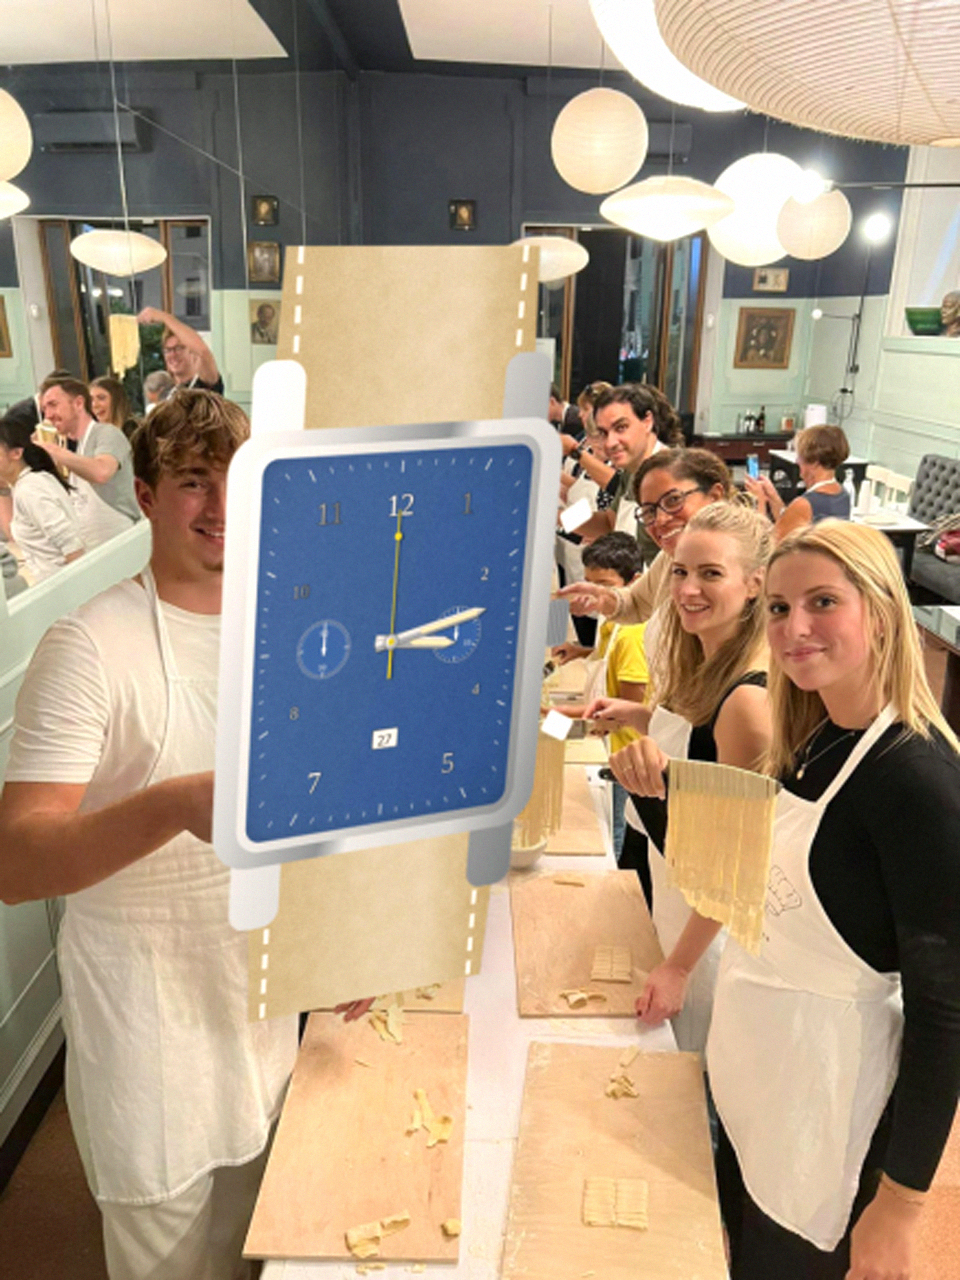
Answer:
3:13
